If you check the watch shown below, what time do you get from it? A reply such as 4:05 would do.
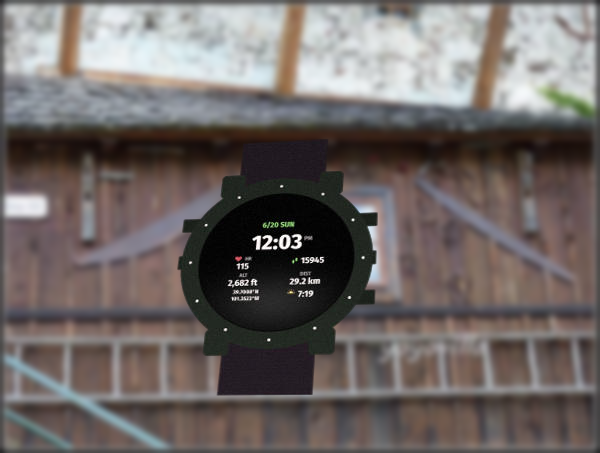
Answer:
12:03
